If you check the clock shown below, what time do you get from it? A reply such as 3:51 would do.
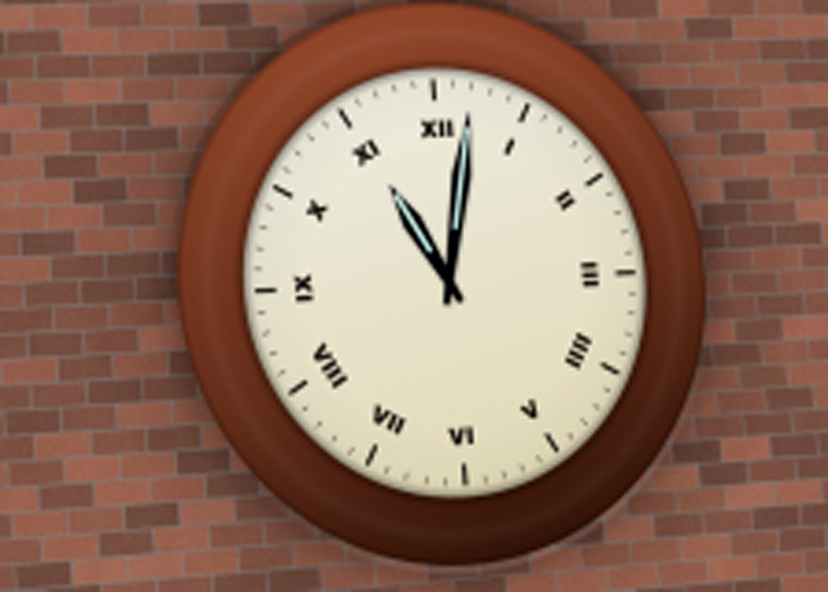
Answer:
11:02
